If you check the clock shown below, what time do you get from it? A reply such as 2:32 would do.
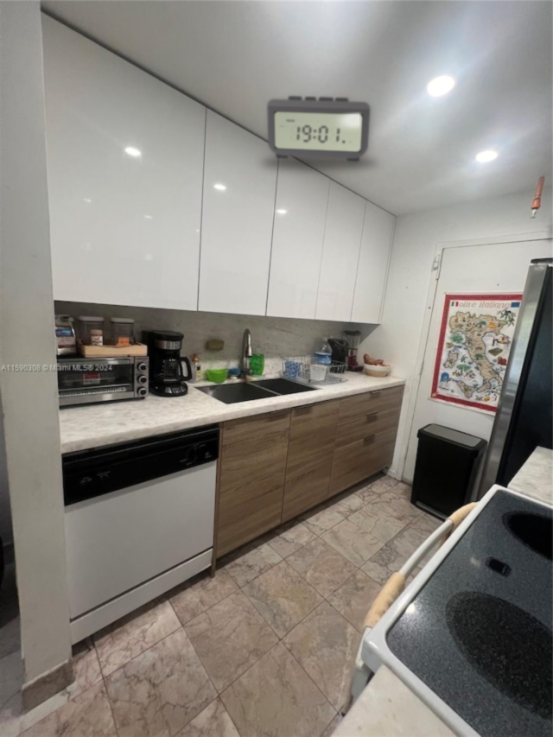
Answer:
19:01
